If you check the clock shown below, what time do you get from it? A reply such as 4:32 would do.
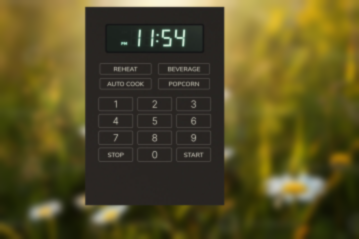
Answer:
11:54
